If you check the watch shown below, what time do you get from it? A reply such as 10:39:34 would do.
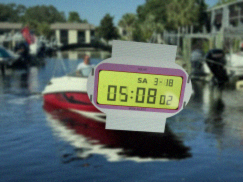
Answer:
5:08:02
